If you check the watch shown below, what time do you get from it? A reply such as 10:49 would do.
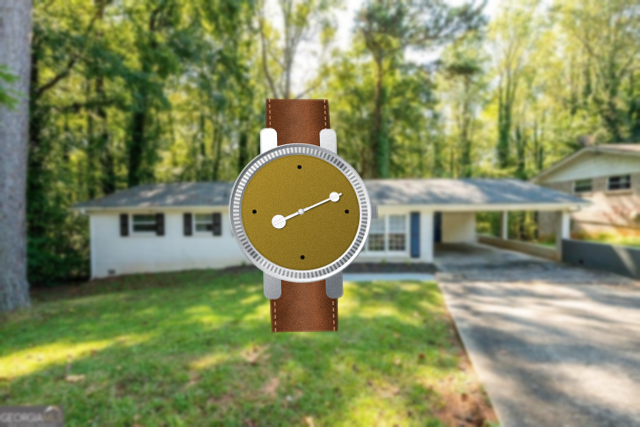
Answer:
8:11
